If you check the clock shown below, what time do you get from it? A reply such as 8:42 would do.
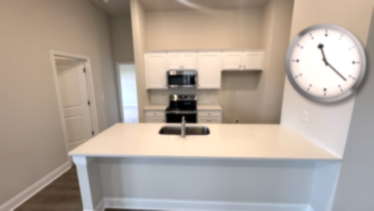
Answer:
11:22
